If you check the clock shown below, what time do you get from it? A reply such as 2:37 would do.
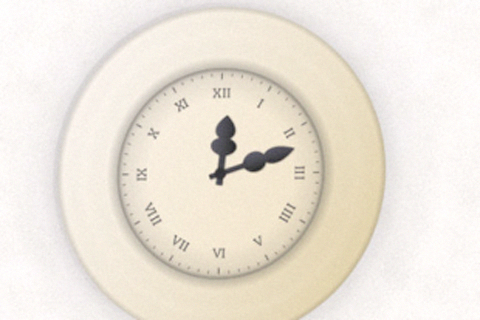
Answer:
12:12
